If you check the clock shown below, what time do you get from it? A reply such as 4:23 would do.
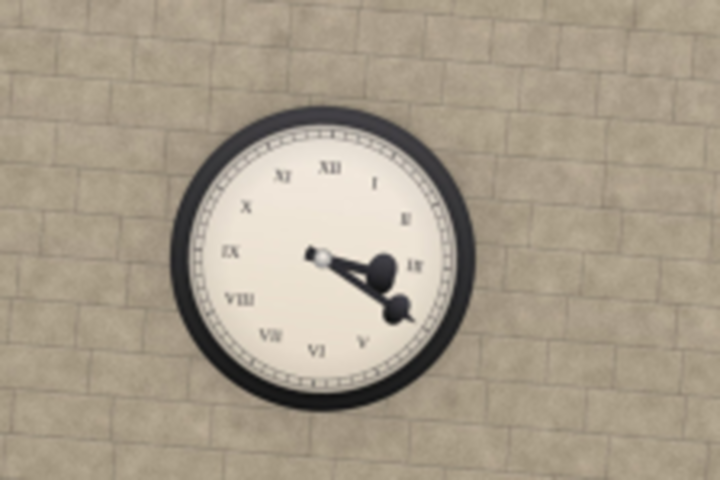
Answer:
3:20
